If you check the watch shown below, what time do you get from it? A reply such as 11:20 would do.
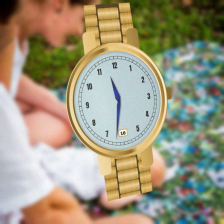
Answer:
11:32
